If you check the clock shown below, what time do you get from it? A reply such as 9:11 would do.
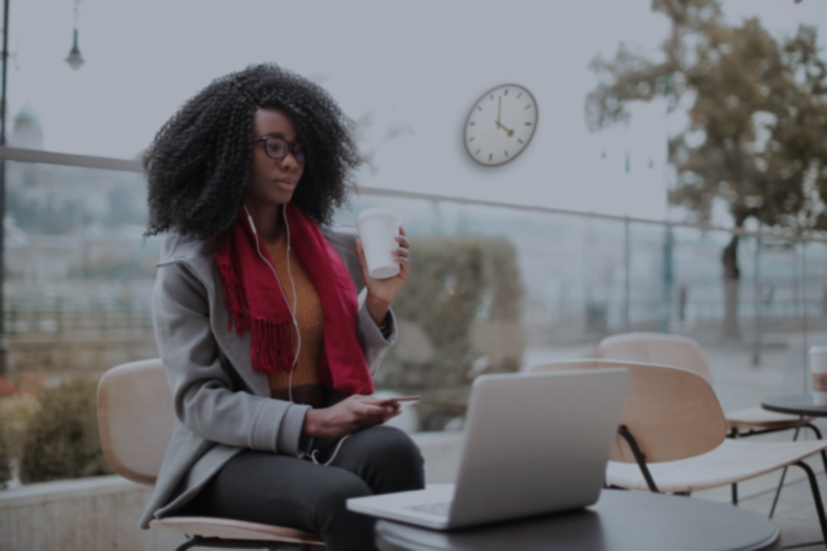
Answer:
3:58
